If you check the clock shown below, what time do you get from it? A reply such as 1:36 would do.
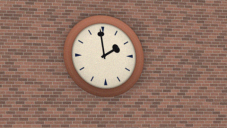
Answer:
1:59
